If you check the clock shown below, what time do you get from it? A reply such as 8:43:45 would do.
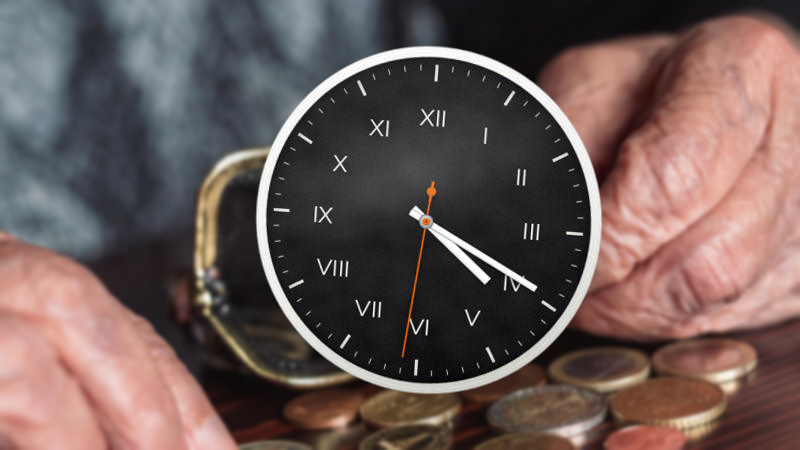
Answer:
4:19:31
